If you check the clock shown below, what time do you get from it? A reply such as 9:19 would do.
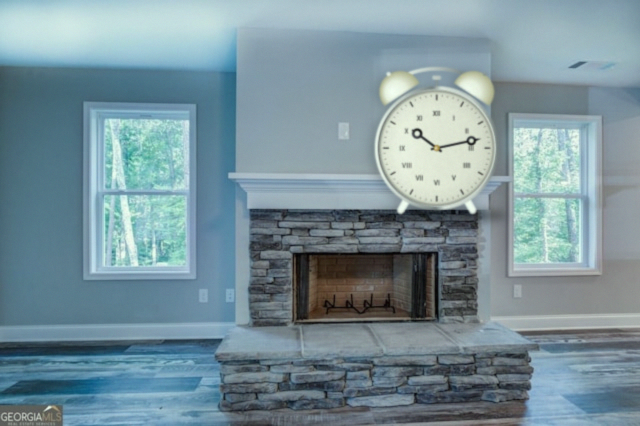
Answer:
10:13
